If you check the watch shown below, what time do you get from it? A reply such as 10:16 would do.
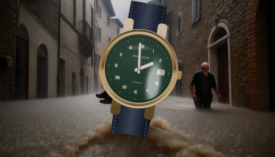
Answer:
1:59
